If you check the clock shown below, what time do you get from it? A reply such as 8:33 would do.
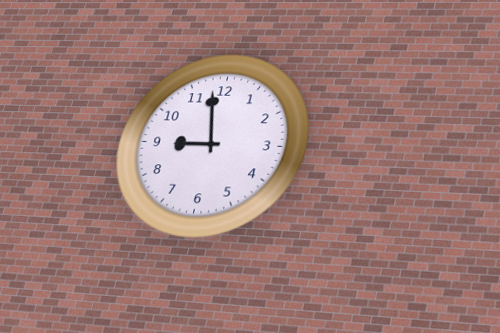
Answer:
8:58
